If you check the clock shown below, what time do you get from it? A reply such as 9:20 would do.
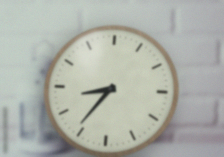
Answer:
8:36
